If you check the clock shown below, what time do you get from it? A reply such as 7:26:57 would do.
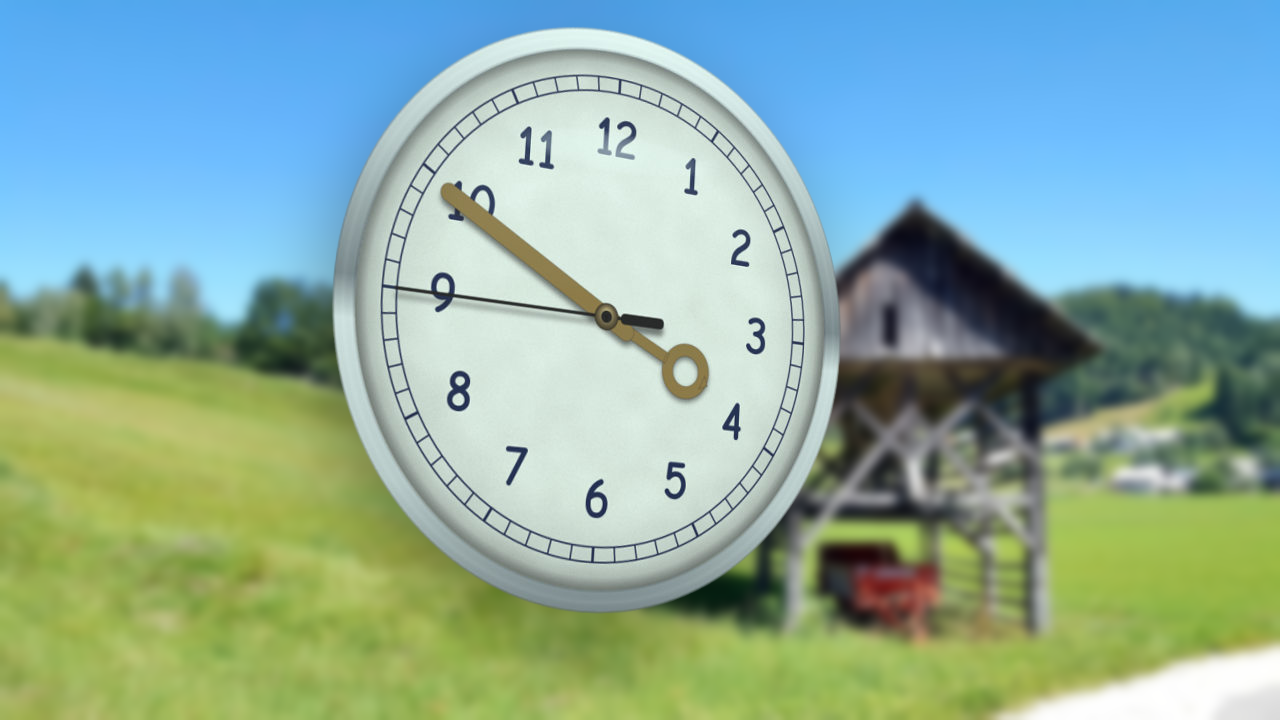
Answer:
3:49:45
